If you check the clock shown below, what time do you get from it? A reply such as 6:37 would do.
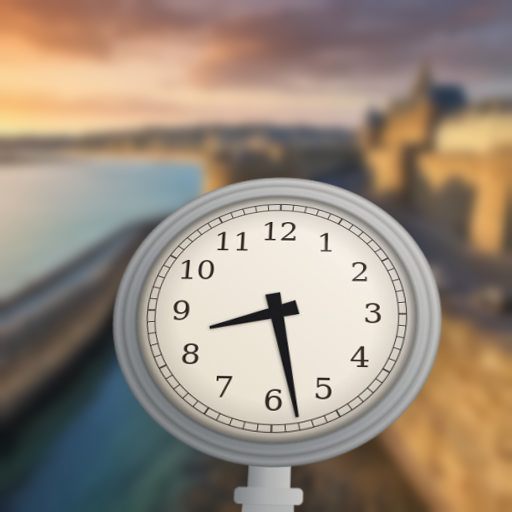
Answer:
8:28
